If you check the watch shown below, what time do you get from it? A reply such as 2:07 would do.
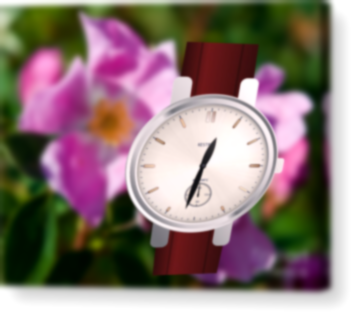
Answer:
12:32
